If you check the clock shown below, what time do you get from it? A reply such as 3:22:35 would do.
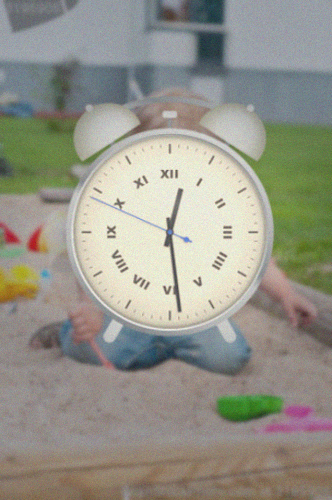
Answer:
12:28:49
